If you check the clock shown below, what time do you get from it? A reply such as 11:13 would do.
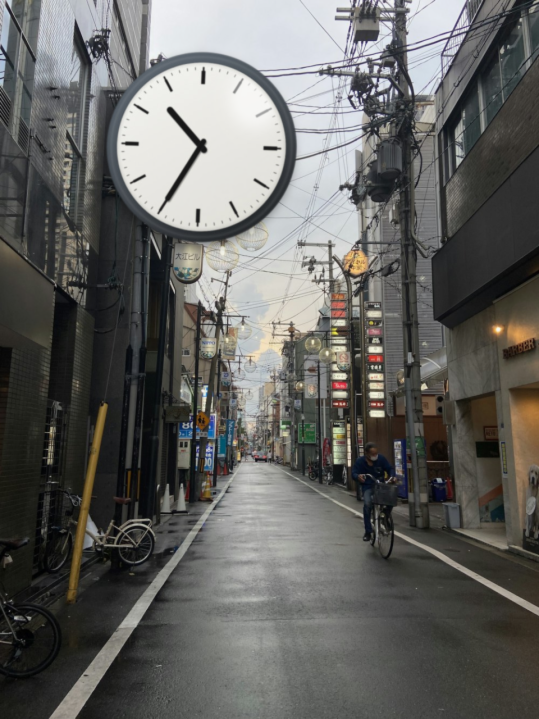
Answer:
10:35
